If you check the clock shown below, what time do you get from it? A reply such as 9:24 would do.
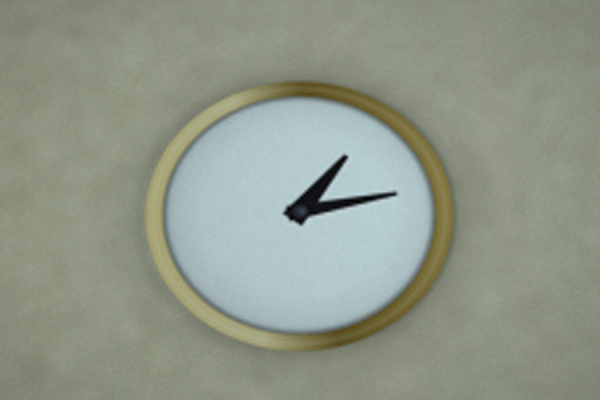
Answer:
1:13
